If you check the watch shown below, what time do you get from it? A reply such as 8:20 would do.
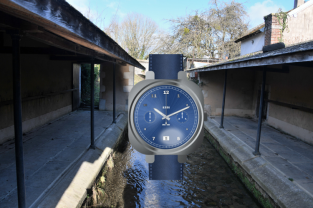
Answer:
10:11
